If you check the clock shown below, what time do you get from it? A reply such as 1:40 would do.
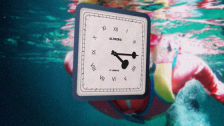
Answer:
4:15
